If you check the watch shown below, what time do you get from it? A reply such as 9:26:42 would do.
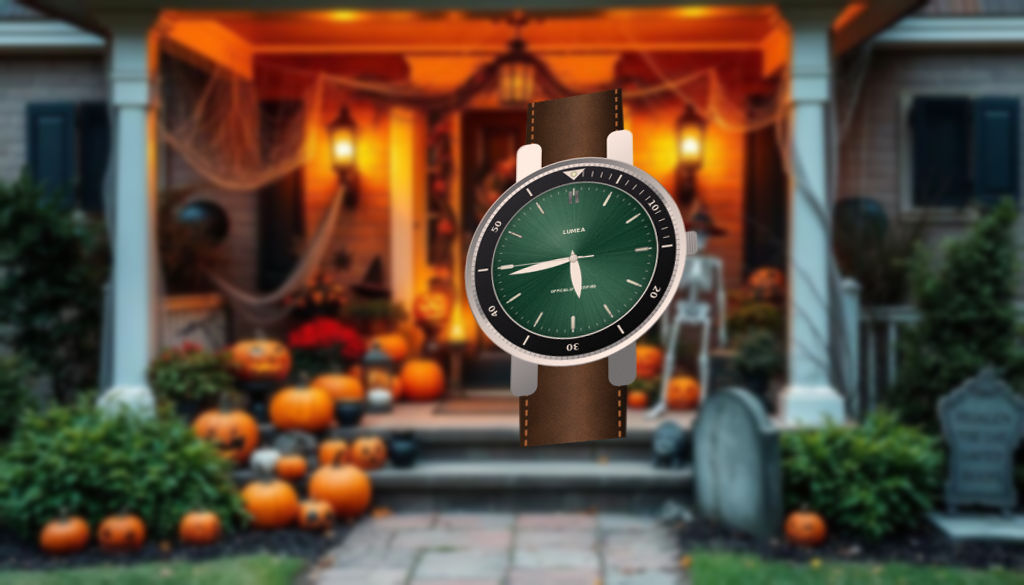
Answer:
5:43:45
